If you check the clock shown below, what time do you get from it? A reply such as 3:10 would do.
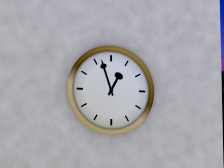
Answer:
12:57
